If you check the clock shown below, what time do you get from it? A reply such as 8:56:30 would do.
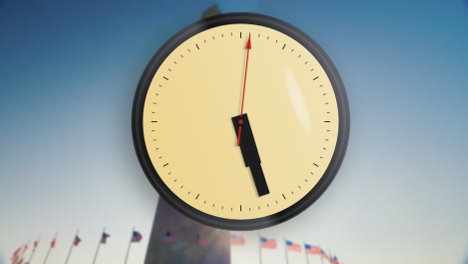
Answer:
5:27:01
